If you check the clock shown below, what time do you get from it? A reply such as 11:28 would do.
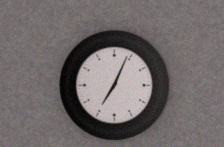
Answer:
7:04
